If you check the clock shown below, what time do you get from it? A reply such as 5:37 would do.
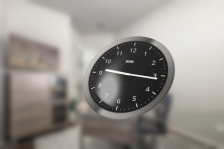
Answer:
9:16
